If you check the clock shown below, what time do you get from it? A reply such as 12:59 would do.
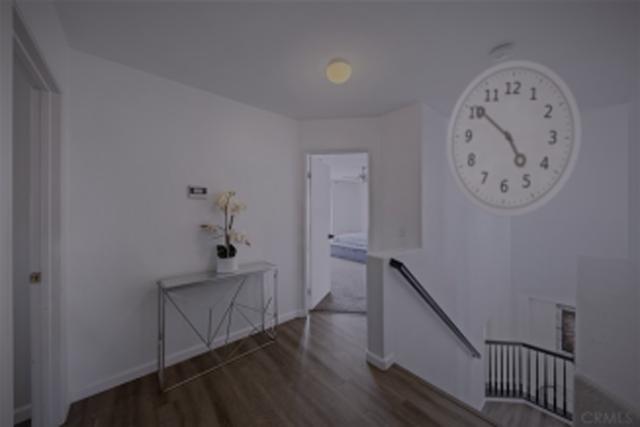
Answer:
4:51
